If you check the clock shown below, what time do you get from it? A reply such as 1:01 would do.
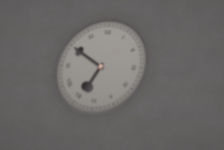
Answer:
6:50
